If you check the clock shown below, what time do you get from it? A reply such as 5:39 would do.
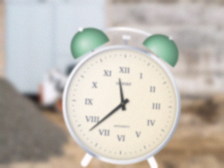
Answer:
11:38
